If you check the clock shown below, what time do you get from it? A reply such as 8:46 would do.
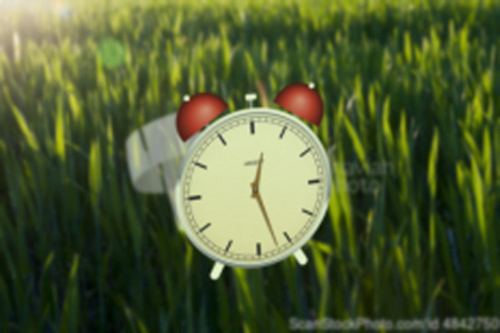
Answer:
12:27
